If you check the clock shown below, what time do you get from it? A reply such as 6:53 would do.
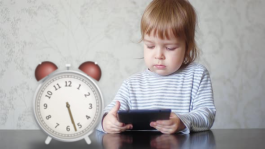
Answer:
5:27
